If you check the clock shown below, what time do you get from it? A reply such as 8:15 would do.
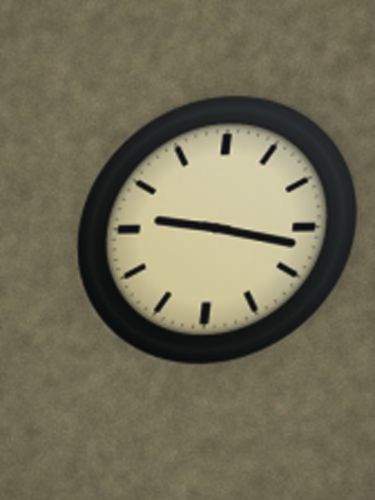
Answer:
9:17
